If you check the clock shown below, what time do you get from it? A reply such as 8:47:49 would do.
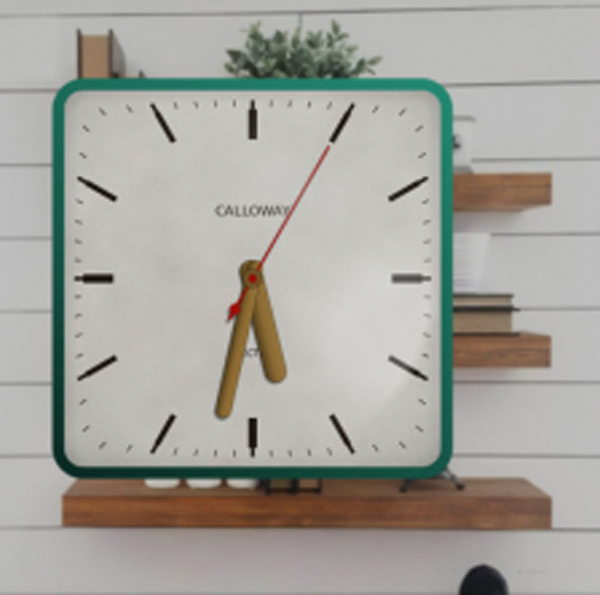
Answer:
5:32:05
